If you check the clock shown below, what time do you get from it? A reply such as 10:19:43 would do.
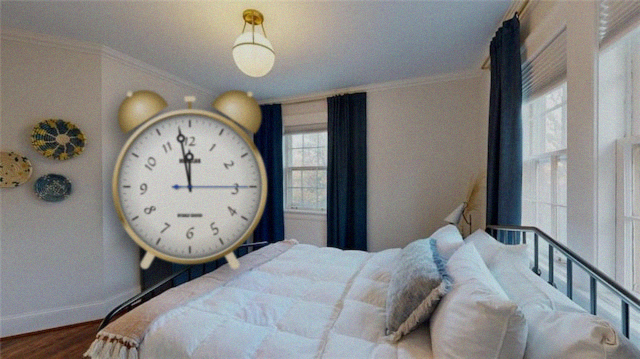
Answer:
11:58:15
